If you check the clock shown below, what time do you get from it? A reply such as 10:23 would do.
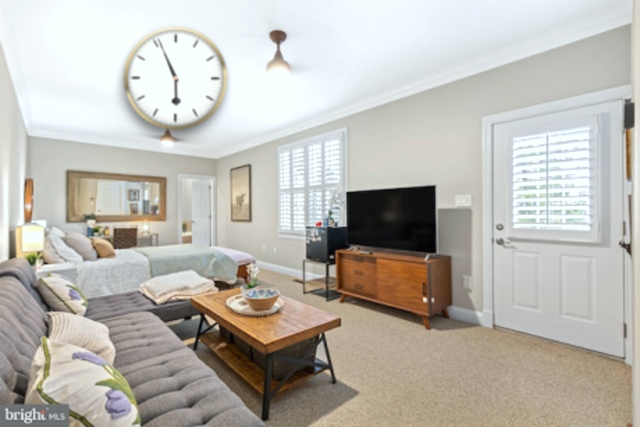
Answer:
5:56
